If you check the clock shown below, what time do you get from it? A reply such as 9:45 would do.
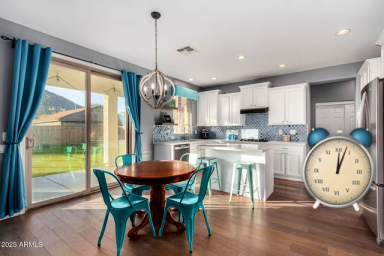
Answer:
12:03
